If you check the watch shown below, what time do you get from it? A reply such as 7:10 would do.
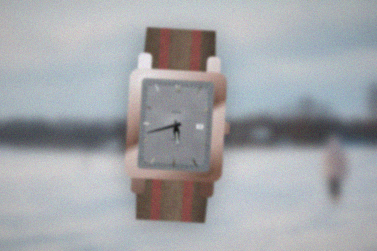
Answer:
5:42
